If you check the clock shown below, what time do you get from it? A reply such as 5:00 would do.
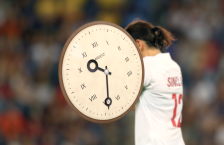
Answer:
10:34
